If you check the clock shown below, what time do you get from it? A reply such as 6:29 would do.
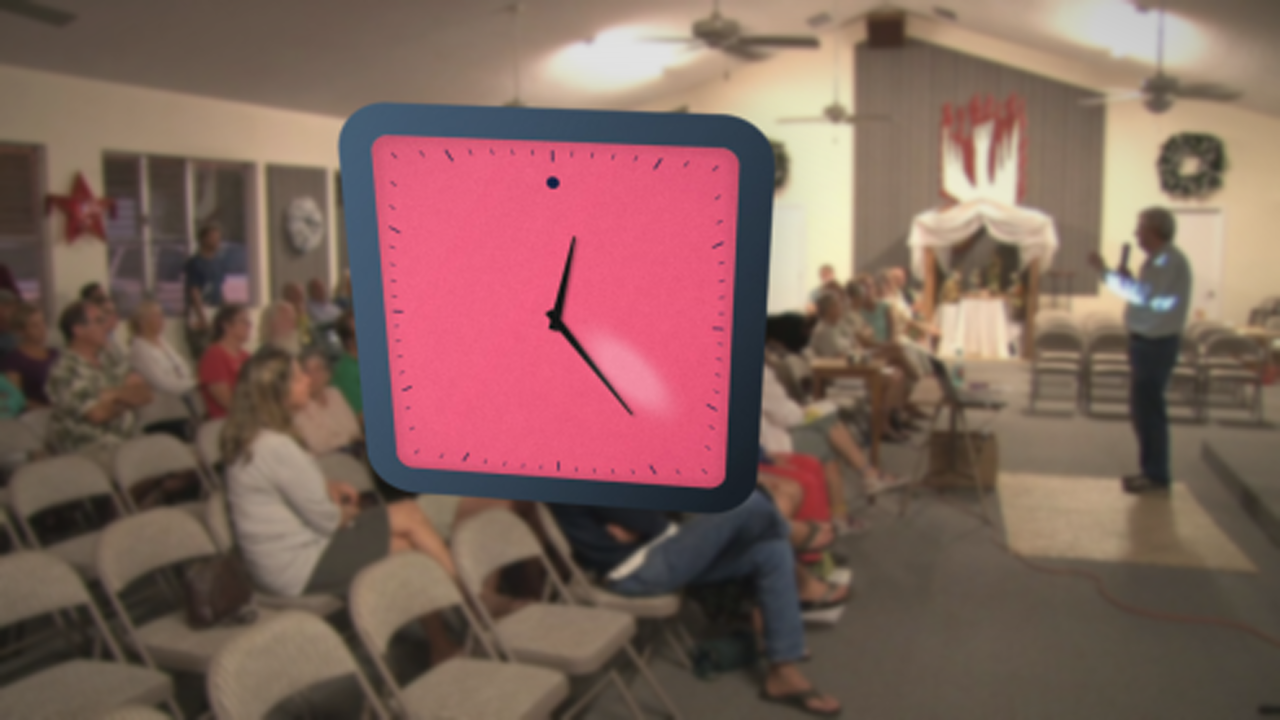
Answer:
12:24
